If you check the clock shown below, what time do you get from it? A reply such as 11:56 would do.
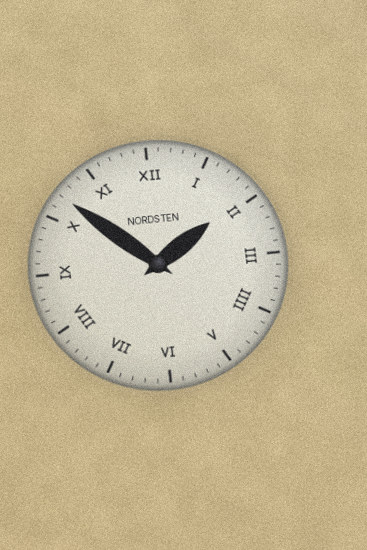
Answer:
1:52
